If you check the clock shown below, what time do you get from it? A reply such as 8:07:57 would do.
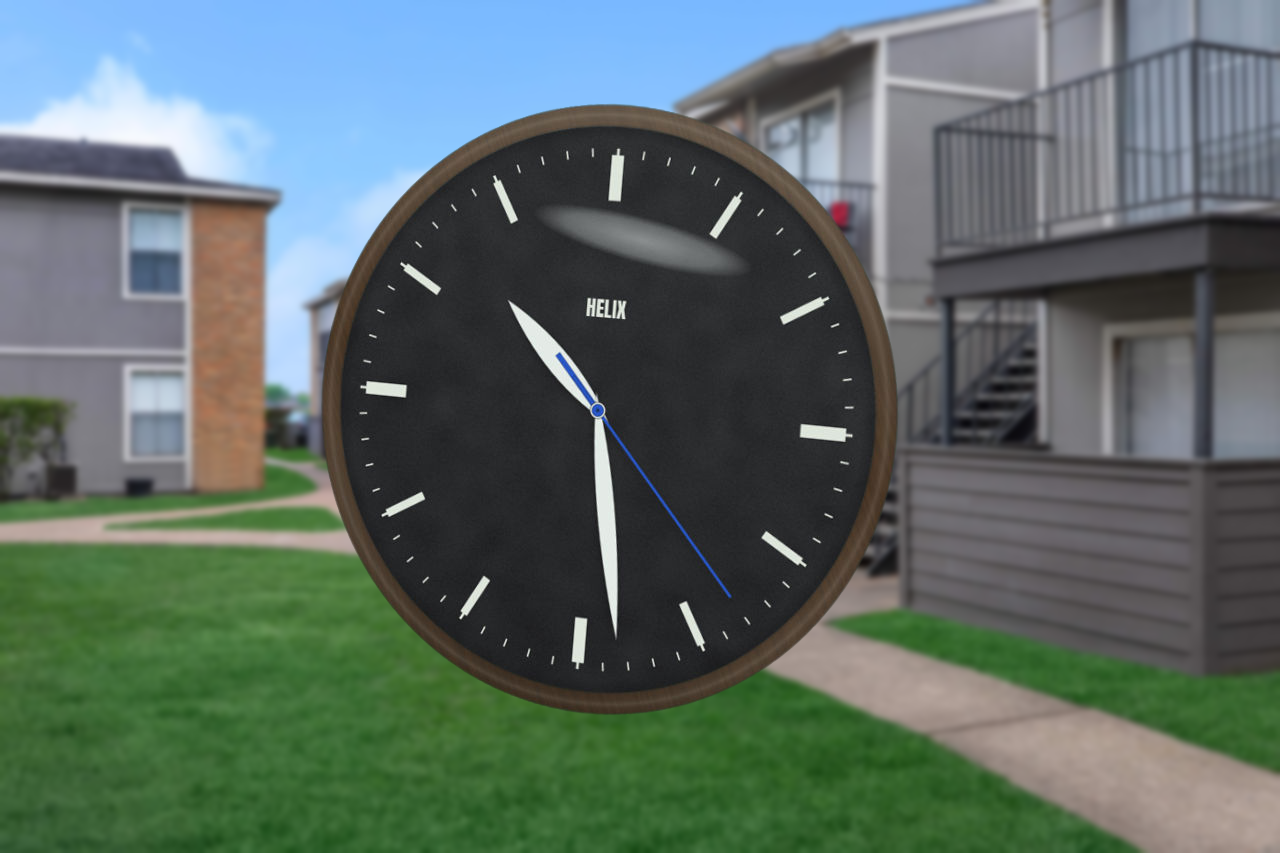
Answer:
10:28:23
